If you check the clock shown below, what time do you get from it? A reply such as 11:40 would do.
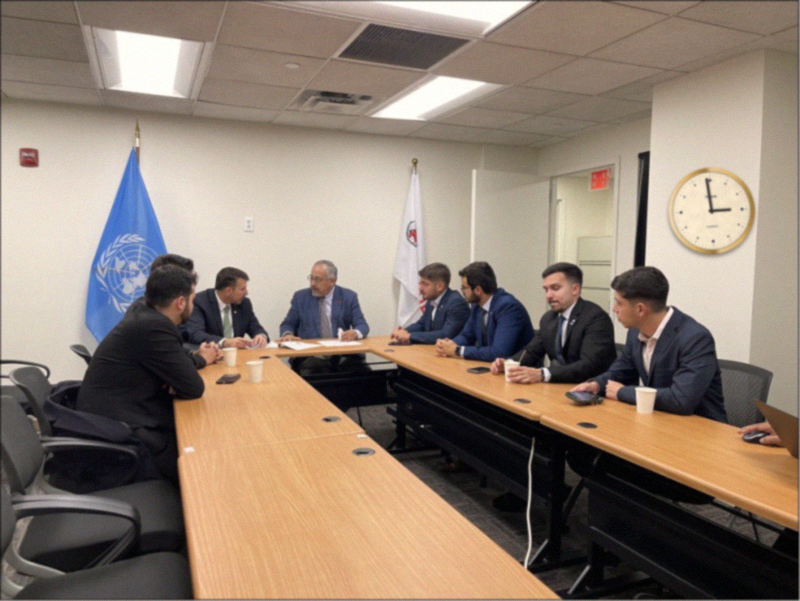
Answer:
2:59
